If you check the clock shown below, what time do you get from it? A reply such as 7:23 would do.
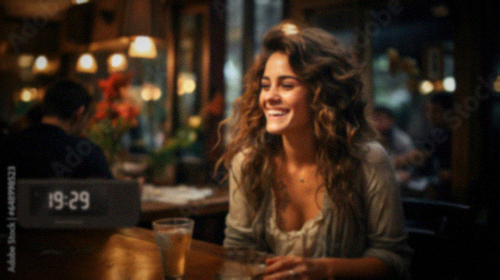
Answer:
19:29
